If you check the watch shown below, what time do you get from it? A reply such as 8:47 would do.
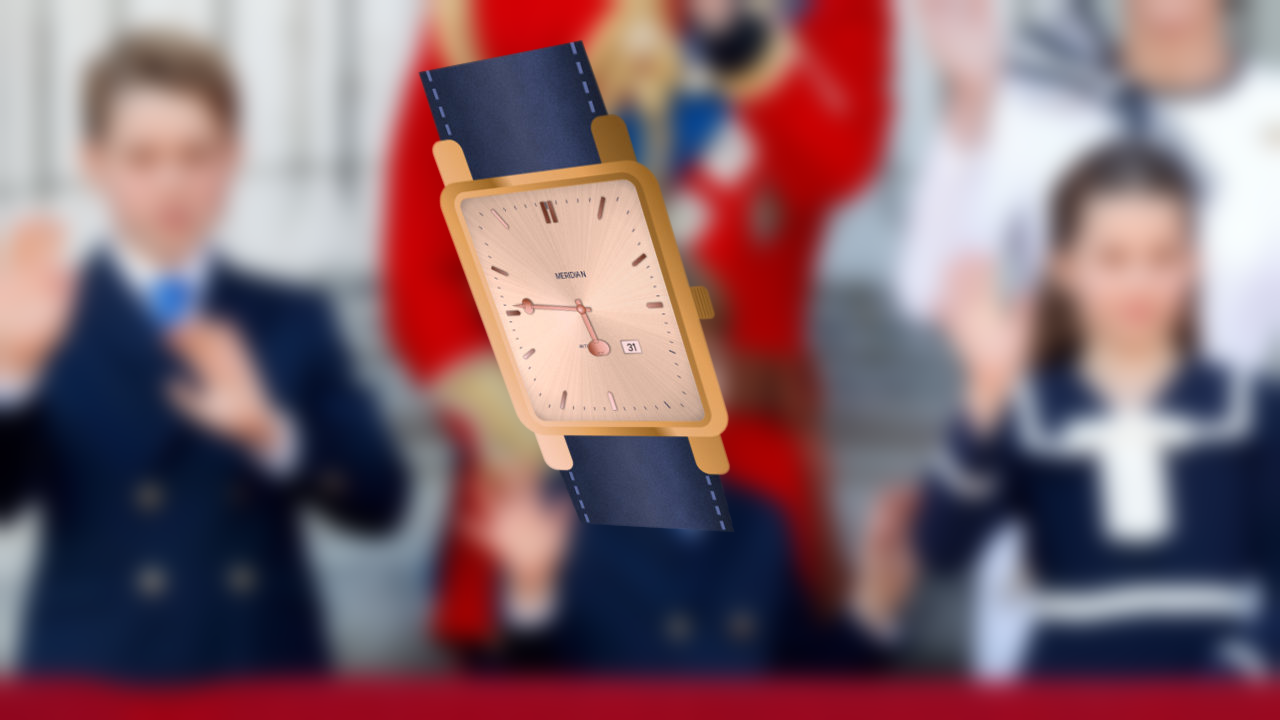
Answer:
5:46
